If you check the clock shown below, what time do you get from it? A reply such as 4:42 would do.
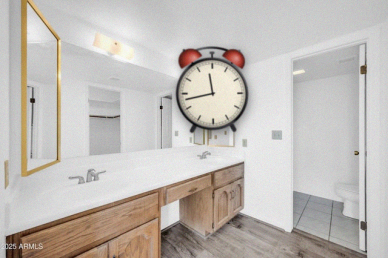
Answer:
11:43
